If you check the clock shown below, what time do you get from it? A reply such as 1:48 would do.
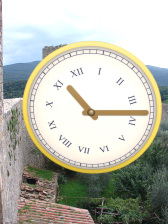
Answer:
11:18
